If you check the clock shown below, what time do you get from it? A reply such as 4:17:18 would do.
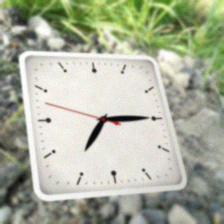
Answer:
7:14:48
